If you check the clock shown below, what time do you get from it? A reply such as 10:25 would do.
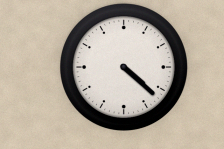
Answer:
4:22
